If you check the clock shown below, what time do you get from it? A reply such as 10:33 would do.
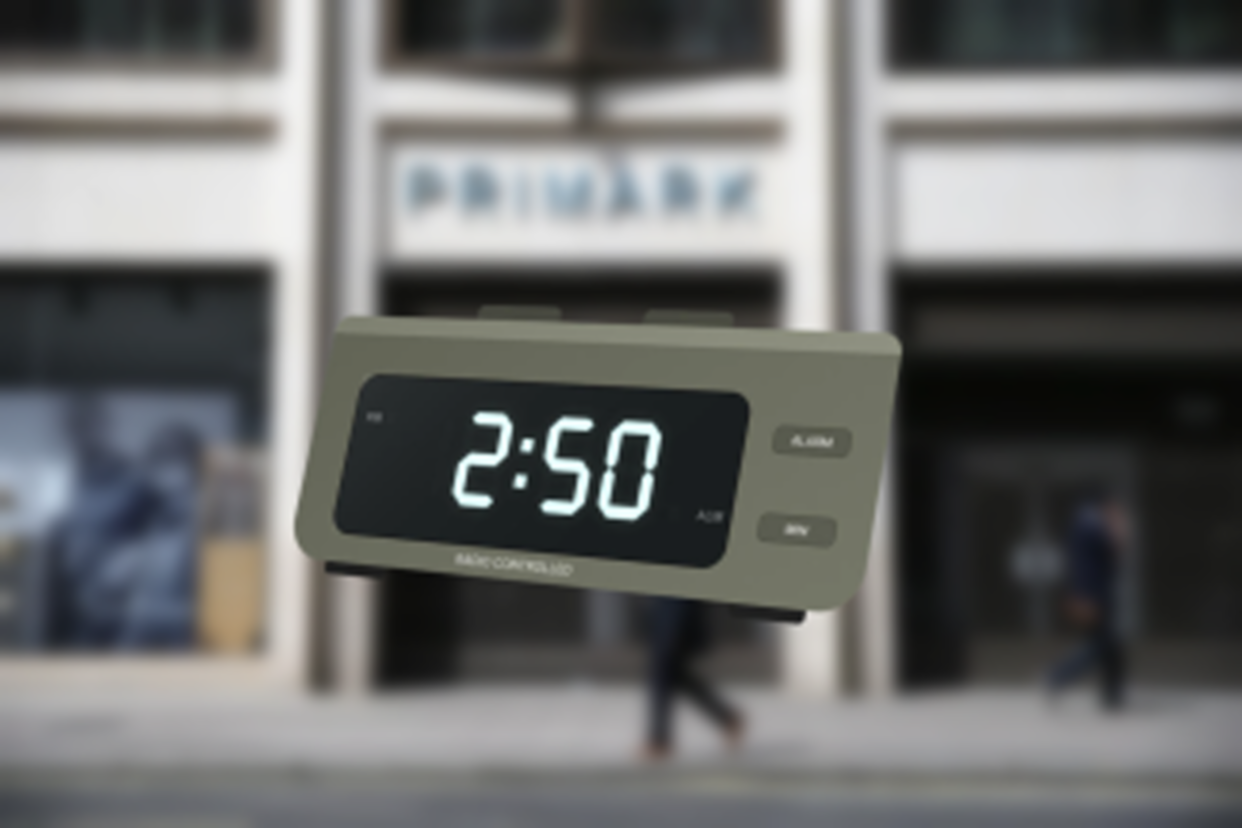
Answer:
2:50
